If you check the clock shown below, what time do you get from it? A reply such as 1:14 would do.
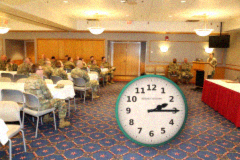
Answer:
2:15
